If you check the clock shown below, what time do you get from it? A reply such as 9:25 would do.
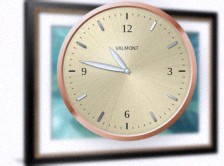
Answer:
10:47
